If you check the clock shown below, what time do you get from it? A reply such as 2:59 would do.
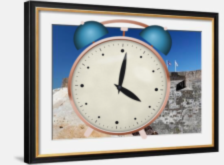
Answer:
4:01
